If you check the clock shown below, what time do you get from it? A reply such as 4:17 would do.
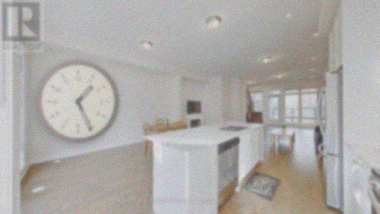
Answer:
1:26
